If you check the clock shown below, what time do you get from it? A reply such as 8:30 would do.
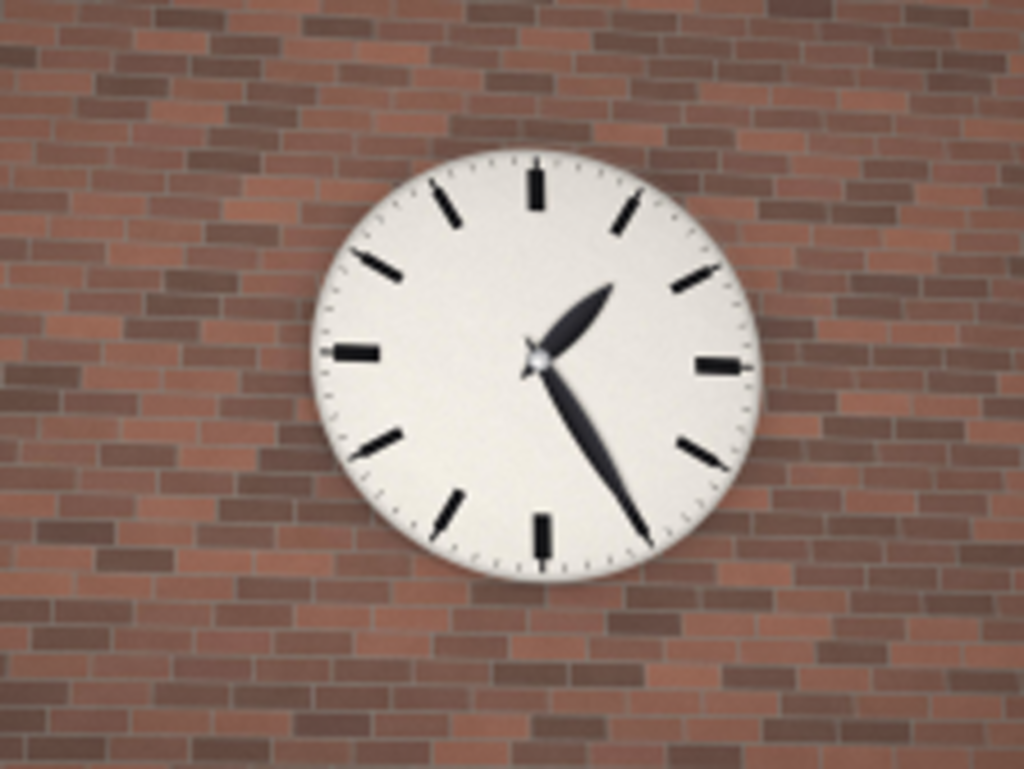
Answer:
1:25
